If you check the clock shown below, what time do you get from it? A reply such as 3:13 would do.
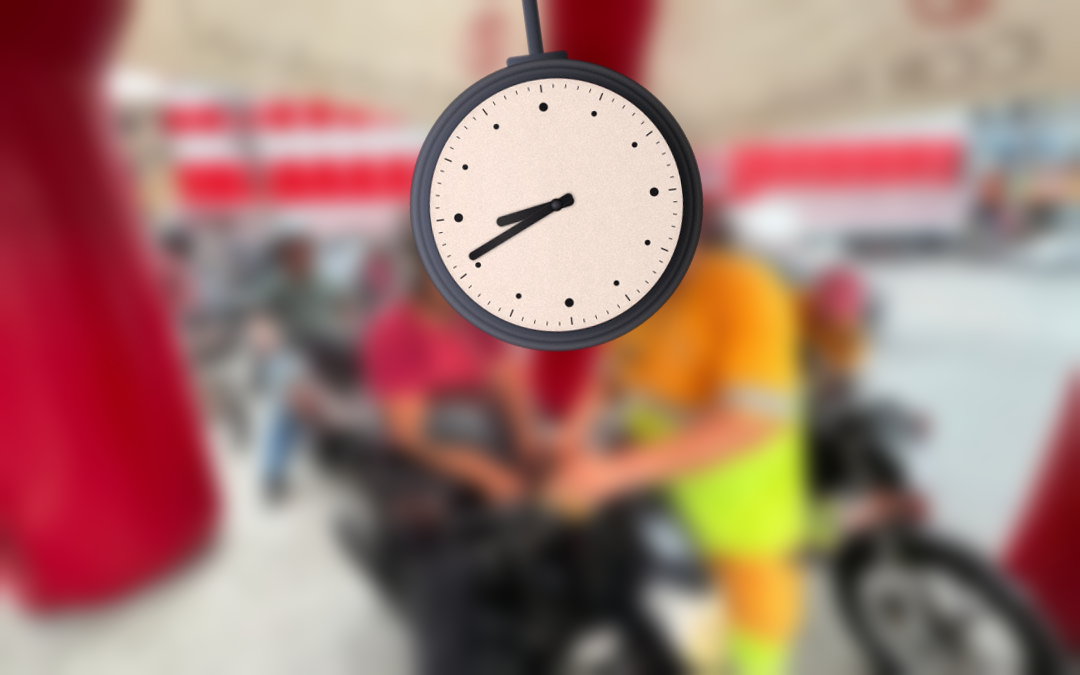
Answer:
8:41
